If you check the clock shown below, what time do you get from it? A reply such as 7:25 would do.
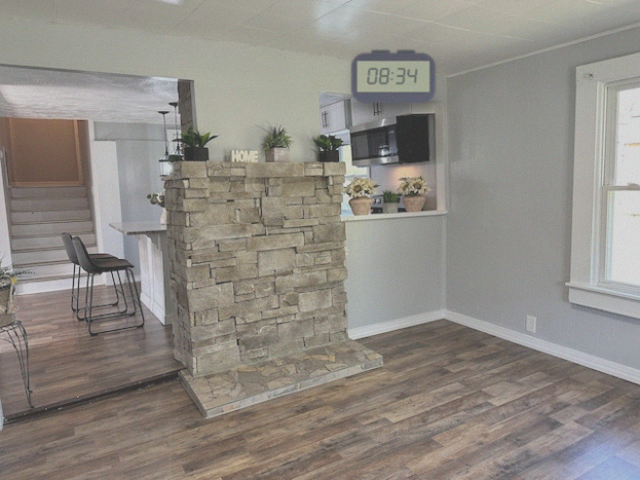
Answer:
8:34
